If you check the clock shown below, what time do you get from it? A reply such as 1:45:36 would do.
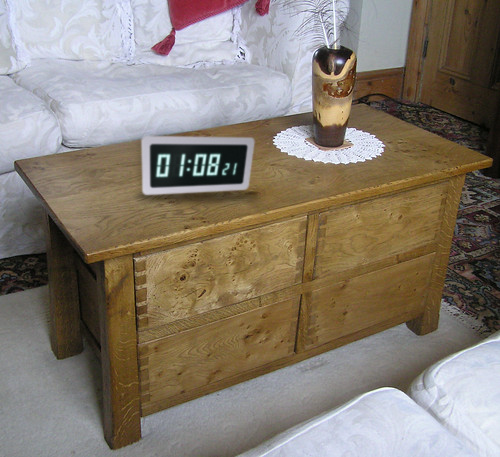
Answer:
1:08:21
